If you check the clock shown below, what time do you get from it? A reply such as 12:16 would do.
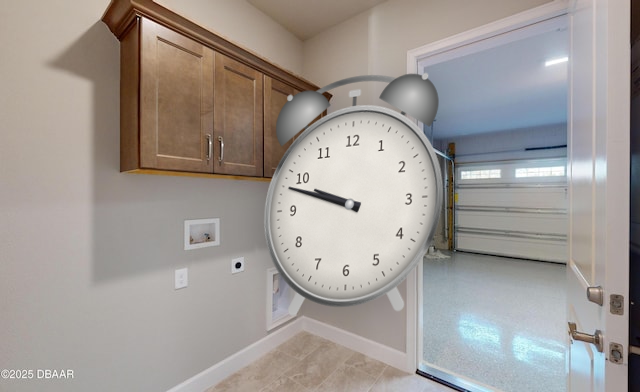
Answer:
9:48
